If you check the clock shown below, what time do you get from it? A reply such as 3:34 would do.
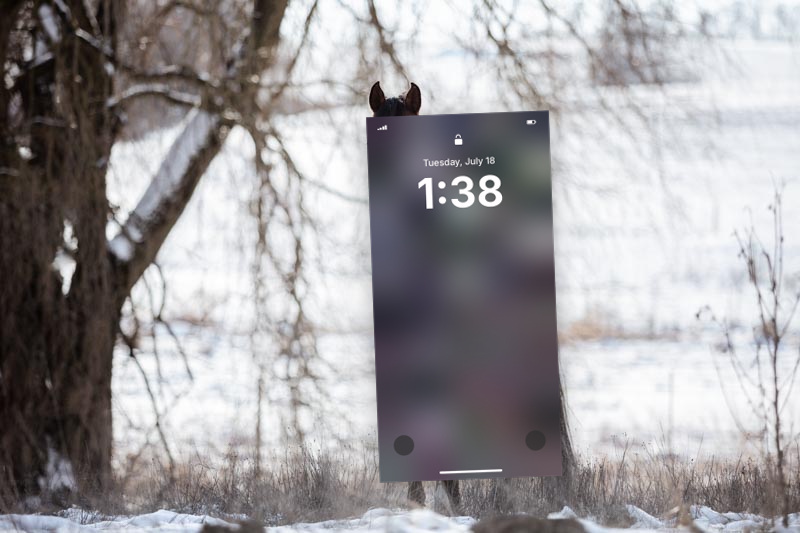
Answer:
1:38
